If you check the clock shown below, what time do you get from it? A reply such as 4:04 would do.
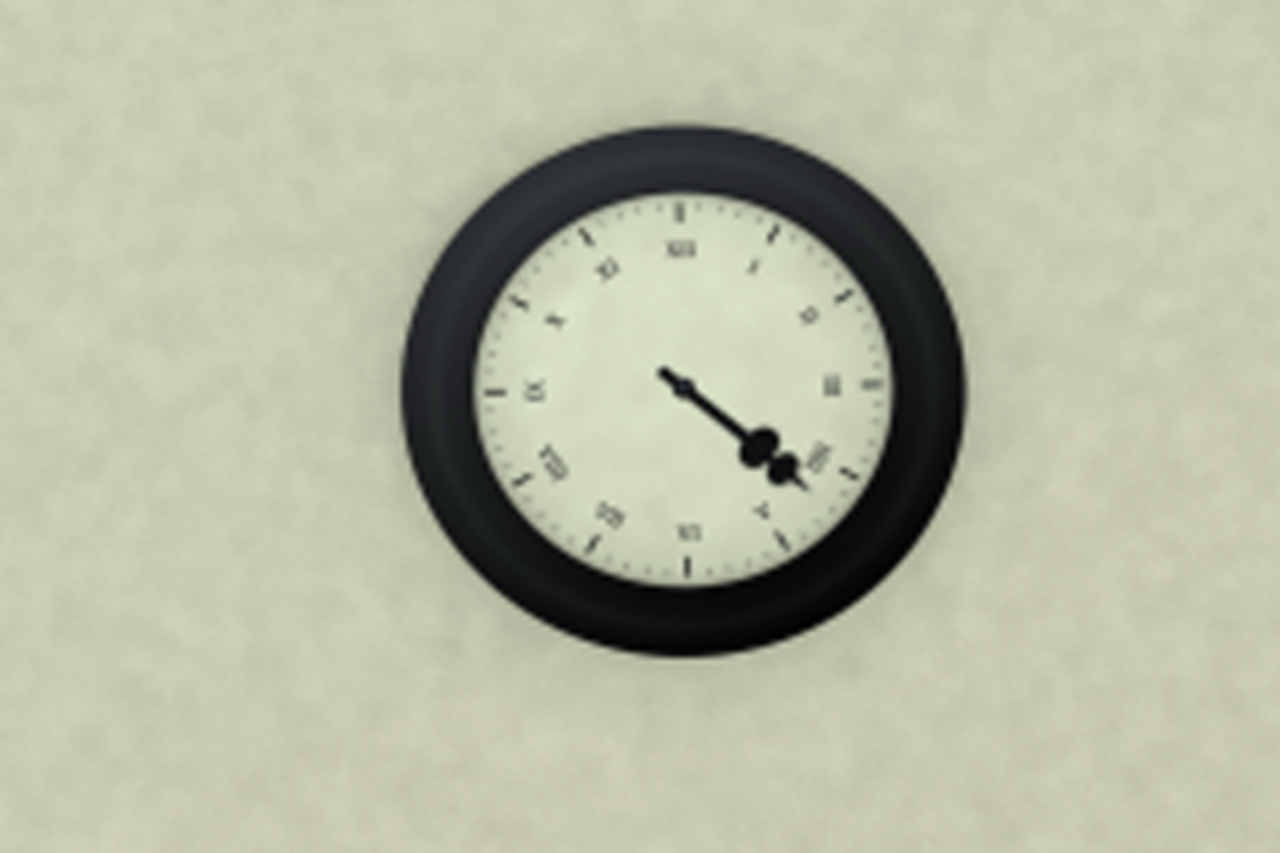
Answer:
4:22
